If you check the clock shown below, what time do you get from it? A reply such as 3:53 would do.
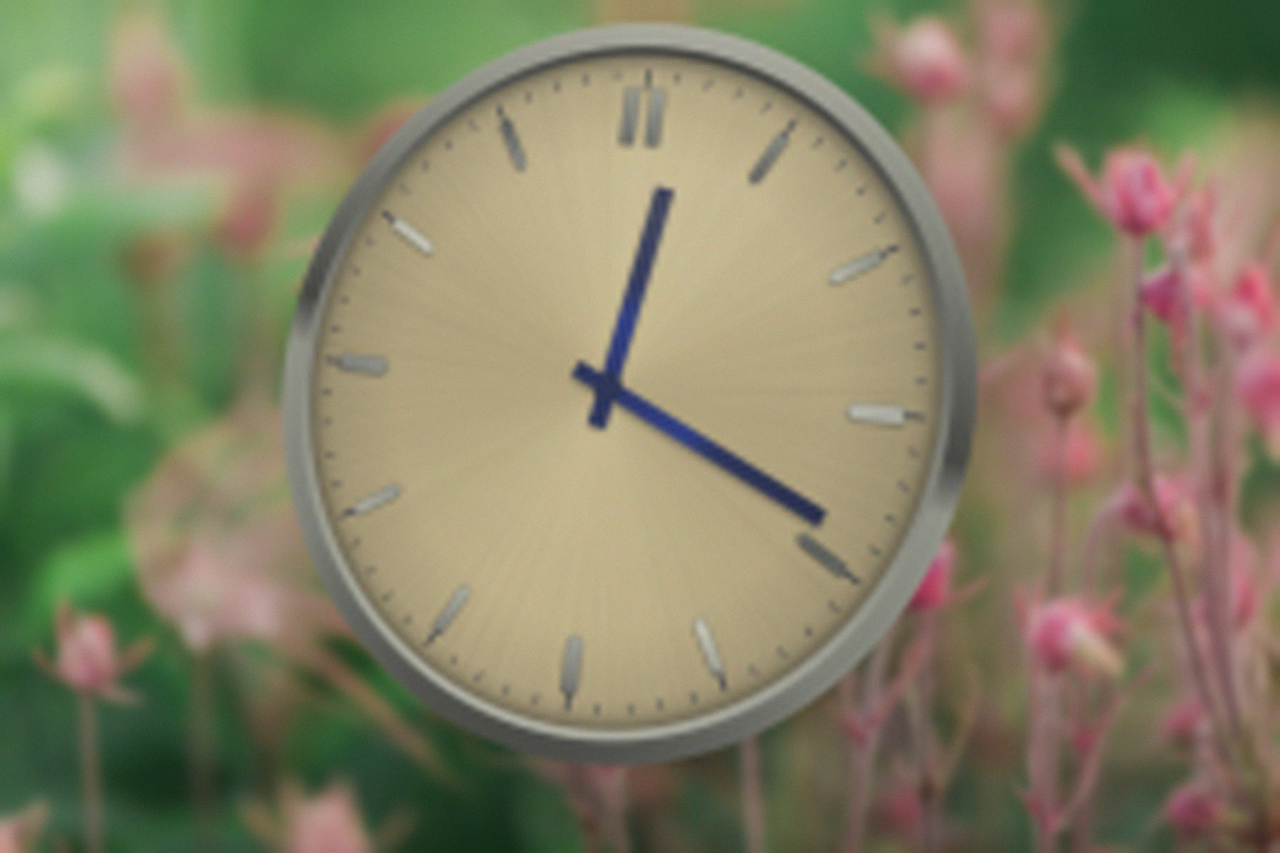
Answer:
12:19
